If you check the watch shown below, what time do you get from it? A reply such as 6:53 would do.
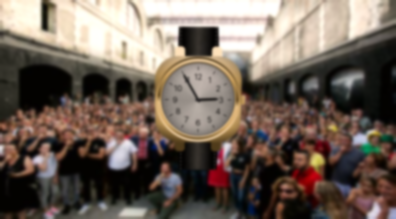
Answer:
2:55
